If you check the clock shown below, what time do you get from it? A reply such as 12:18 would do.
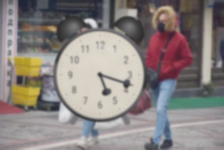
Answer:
5:18
